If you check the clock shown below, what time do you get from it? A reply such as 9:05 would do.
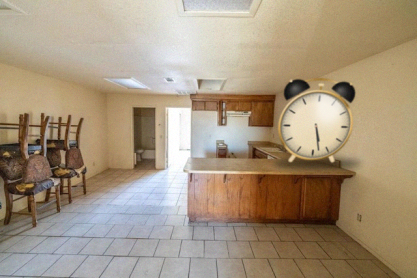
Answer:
5:28
